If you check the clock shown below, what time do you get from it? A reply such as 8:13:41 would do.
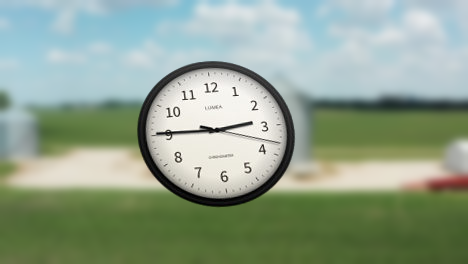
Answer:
2:45:18
